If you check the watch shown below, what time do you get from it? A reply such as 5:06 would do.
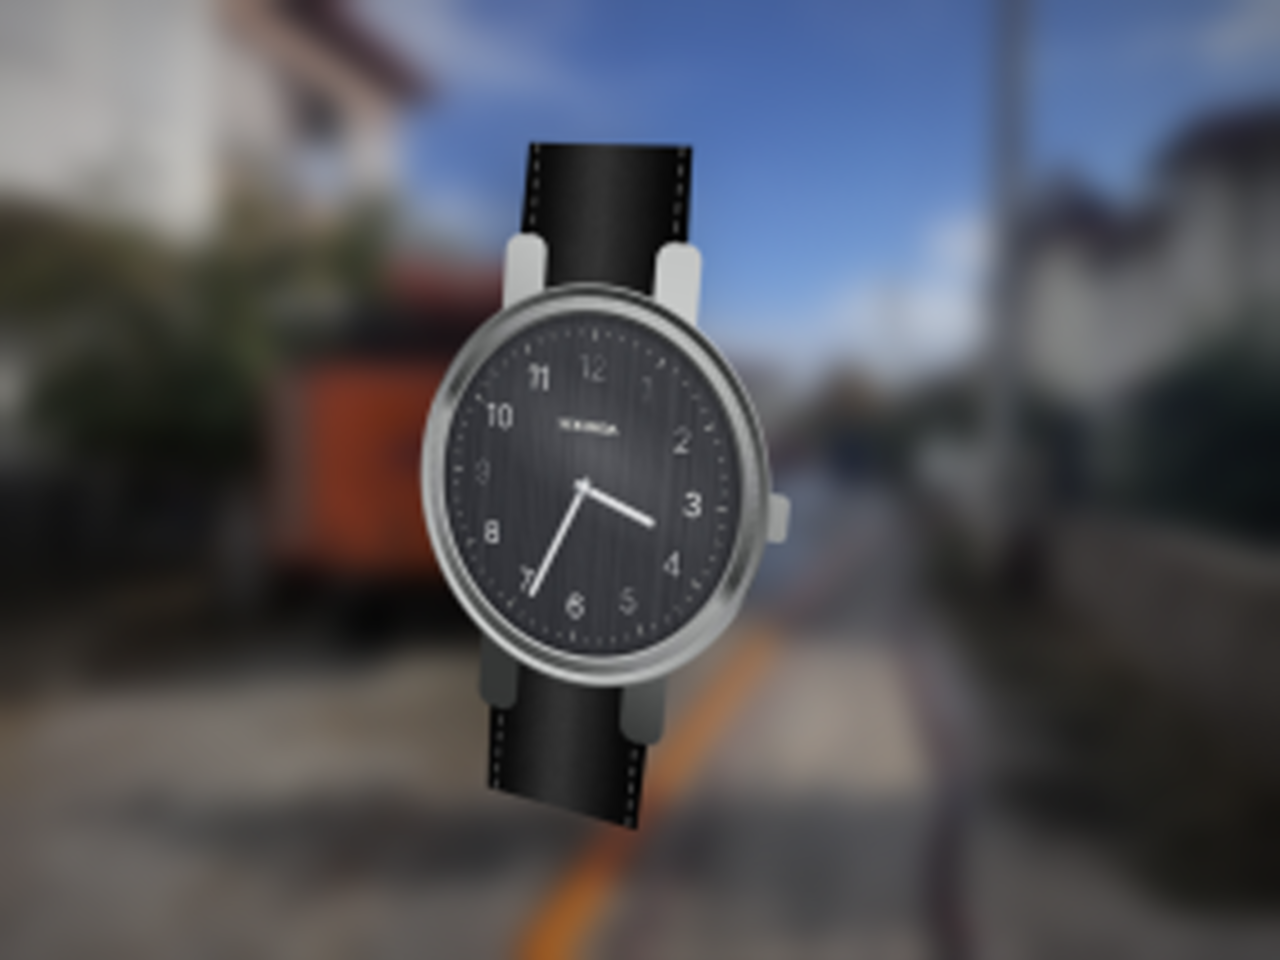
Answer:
3:34
